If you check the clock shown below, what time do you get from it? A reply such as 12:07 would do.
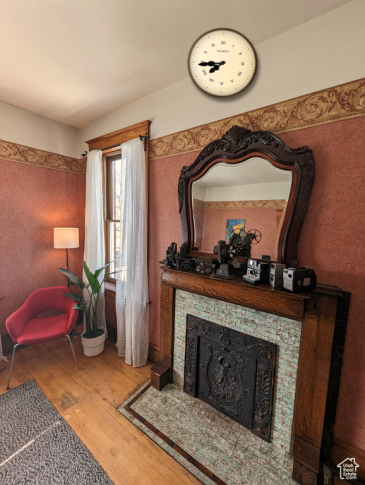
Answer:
7:44
